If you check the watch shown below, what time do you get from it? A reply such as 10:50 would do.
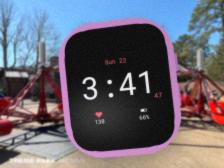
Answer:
3:41
